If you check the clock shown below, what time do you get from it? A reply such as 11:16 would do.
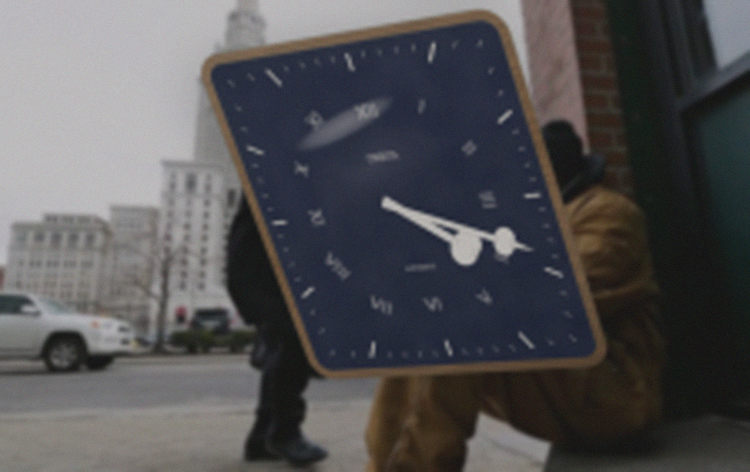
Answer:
4:19
